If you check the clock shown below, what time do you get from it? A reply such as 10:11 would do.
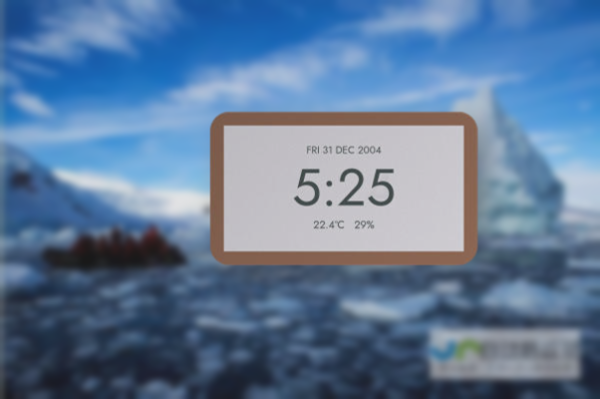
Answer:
5:25
